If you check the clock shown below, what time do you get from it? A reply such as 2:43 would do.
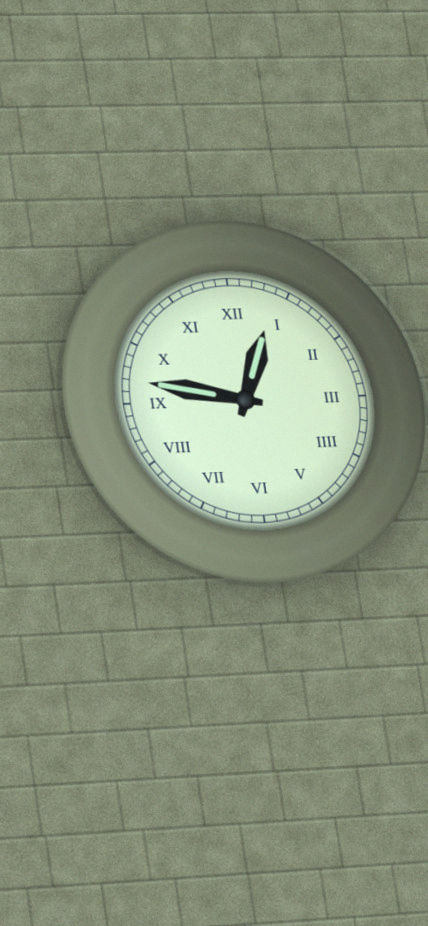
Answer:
12:47
